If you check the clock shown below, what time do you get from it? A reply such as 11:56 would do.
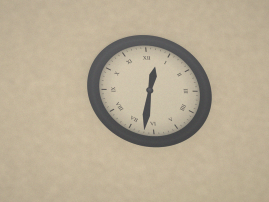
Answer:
12:32
